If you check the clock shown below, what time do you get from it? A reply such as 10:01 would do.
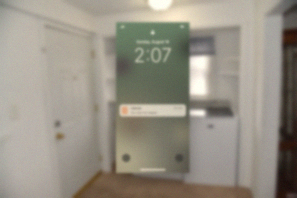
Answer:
2:07
